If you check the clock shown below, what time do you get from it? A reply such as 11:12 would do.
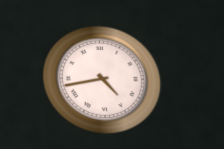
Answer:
4:43
